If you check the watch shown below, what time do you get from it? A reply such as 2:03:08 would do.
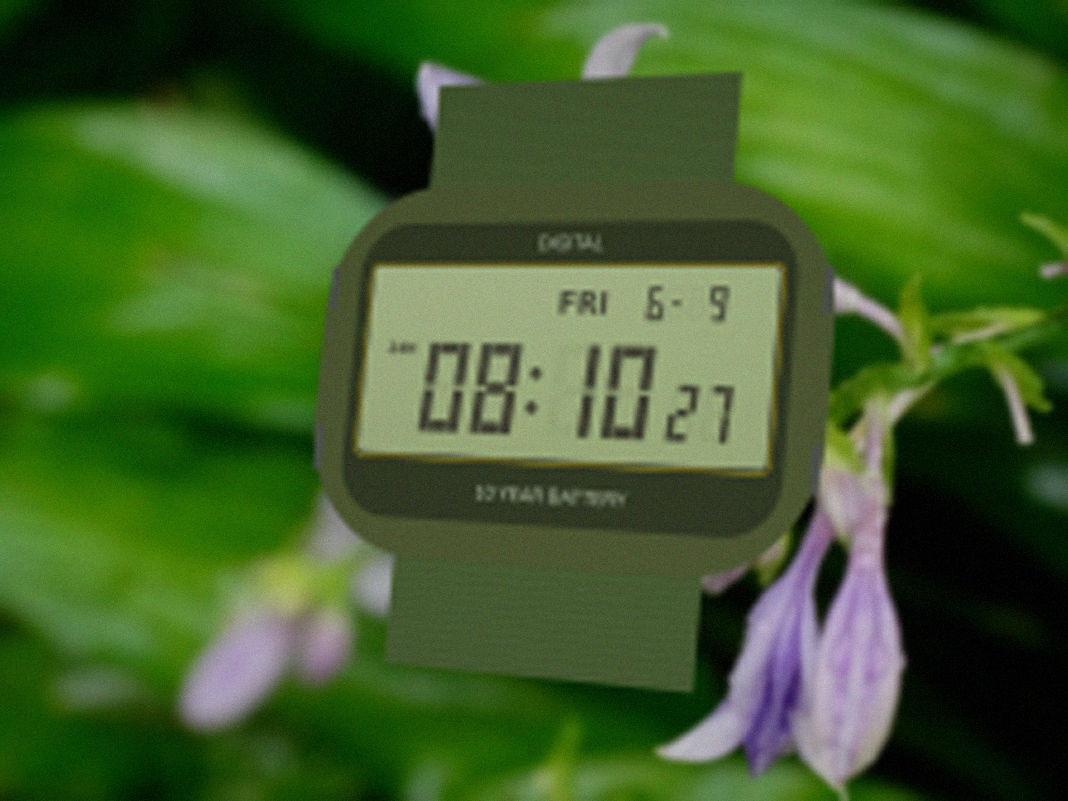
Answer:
8:10:27
